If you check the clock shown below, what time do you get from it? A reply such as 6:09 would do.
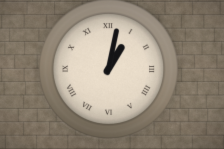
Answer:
1:02
